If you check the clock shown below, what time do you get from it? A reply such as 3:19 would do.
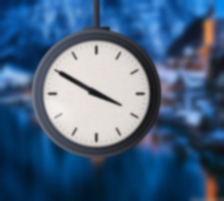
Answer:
3:50
